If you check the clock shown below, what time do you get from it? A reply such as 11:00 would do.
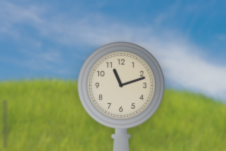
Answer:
11:12
